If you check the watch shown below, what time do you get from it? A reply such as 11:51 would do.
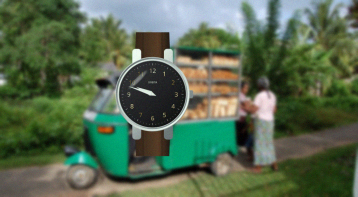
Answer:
9:48
